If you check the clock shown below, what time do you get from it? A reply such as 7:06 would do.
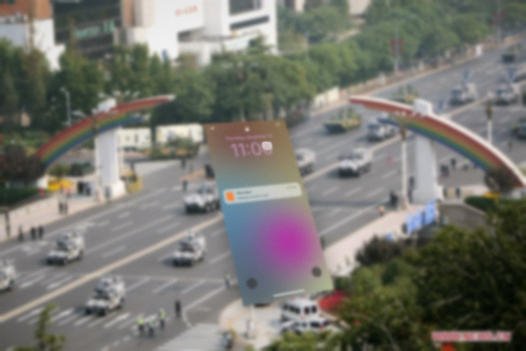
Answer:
11:00
